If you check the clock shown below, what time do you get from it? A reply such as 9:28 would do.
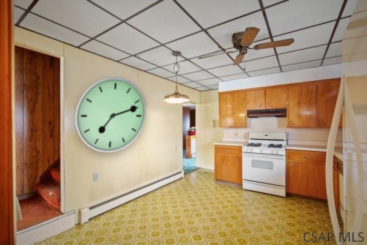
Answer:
7:12
